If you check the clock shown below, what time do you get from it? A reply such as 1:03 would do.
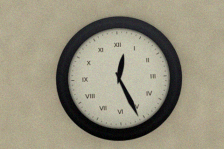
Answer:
12:26
